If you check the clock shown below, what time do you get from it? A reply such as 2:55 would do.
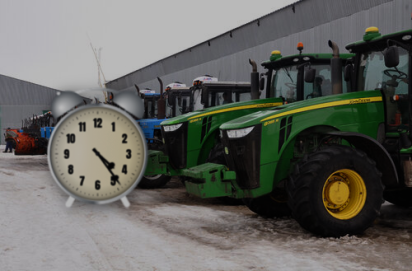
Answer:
4:24
